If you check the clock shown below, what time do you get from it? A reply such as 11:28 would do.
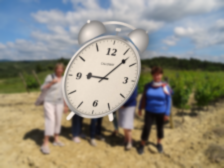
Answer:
9:07
